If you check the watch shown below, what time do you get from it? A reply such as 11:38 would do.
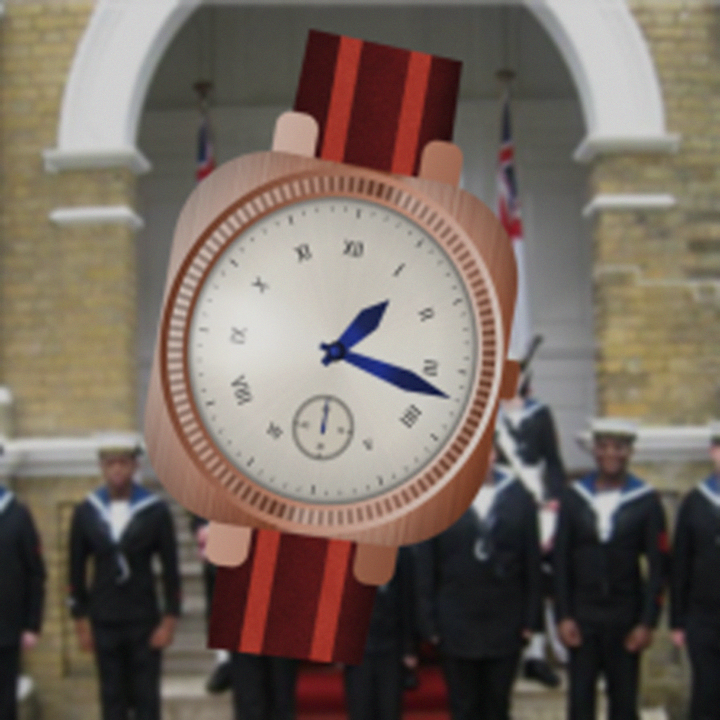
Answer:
1:17
